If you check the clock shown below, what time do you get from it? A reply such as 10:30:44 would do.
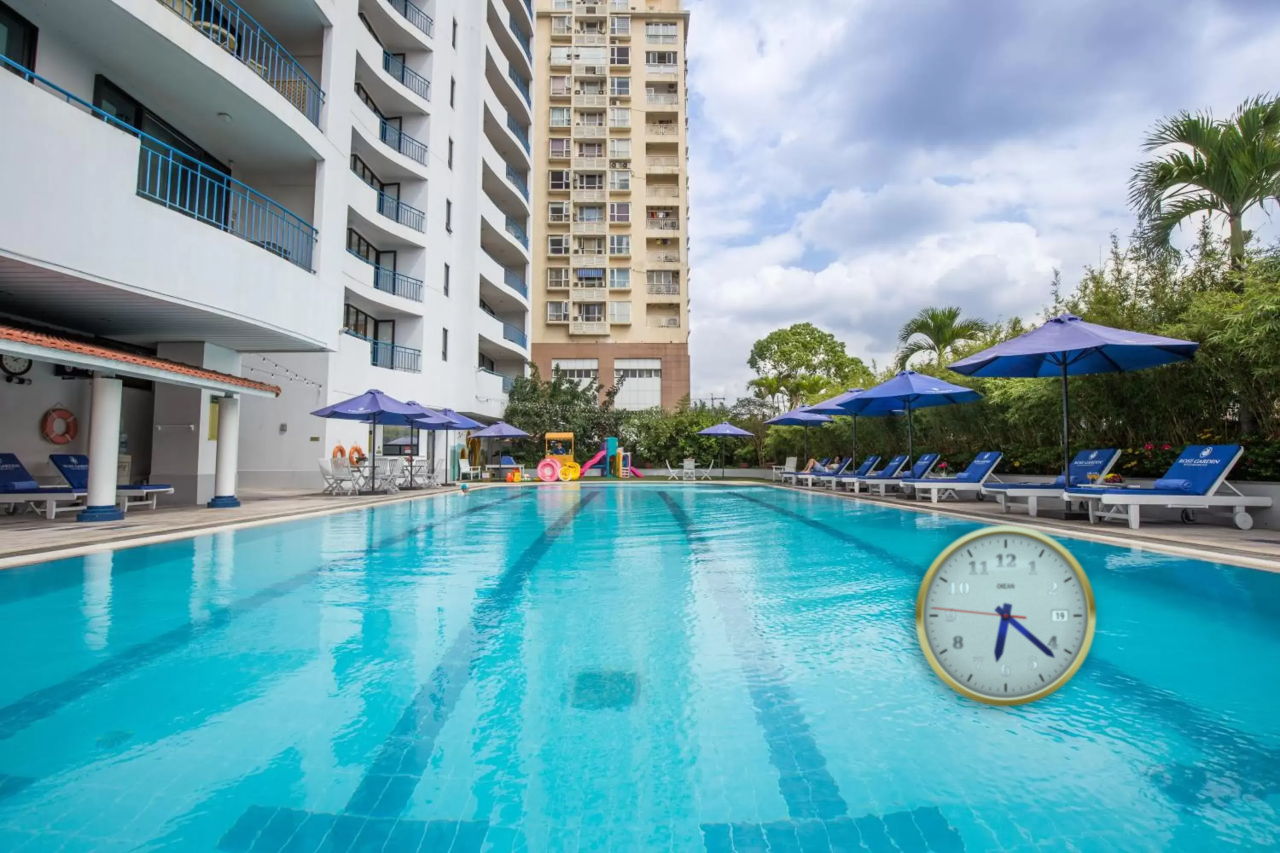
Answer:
6:21:46
